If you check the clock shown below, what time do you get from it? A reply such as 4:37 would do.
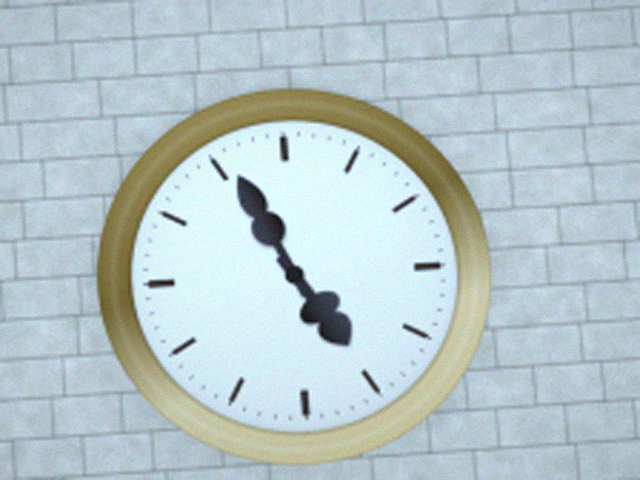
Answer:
4:56
